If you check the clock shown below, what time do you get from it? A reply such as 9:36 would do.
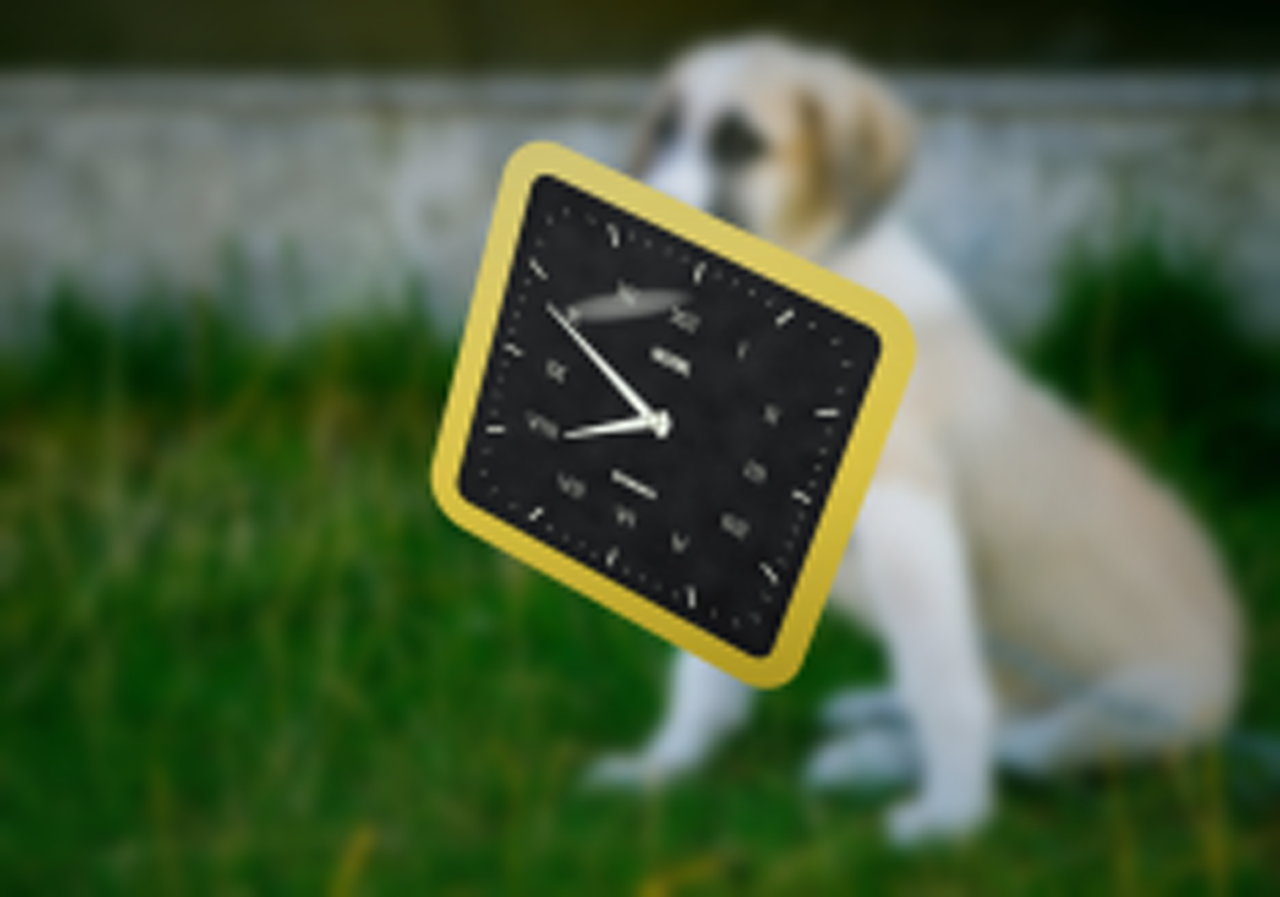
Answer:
7:49
